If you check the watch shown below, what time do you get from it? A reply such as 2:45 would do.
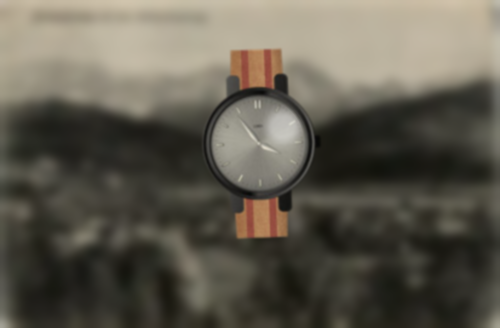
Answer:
3:54
